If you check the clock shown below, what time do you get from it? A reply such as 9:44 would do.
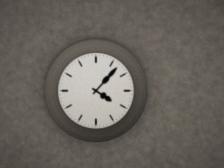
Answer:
4:07
